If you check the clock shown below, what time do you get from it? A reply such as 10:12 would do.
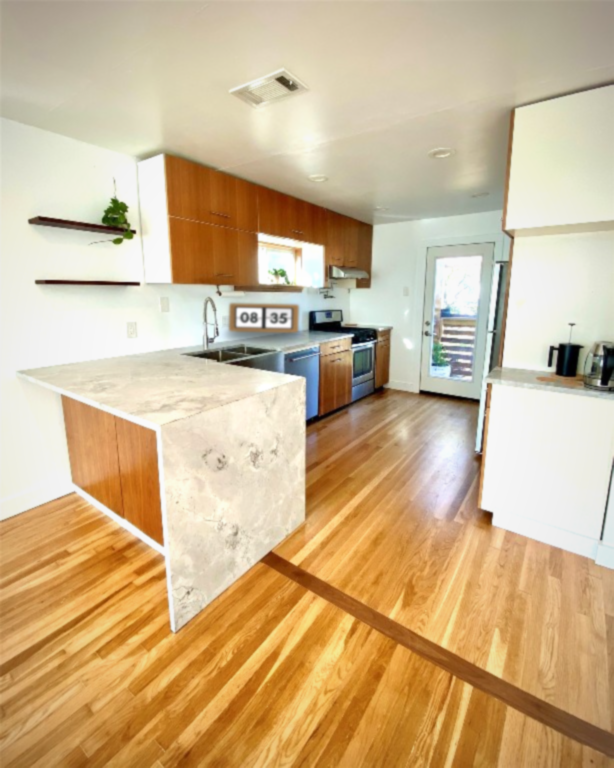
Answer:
8:35
